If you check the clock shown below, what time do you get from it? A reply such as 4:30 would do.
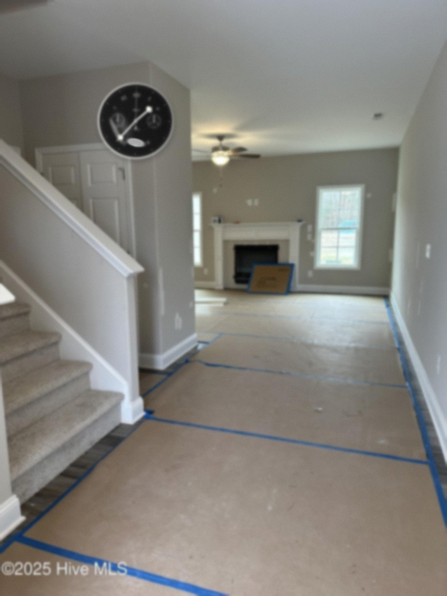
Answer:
1:37
